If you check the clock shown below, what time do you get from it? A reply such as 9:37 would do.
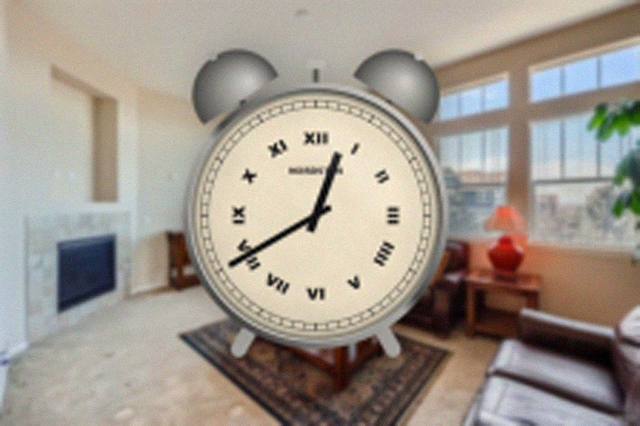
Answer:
12:40
